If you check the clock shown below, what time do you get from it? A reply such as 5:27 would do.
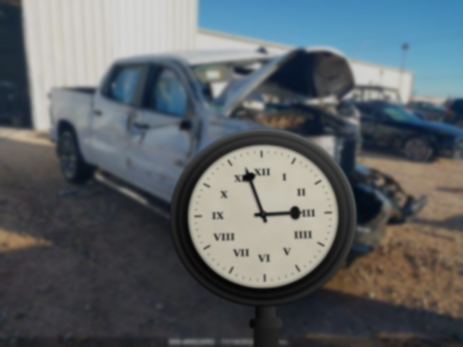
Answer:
2:57
